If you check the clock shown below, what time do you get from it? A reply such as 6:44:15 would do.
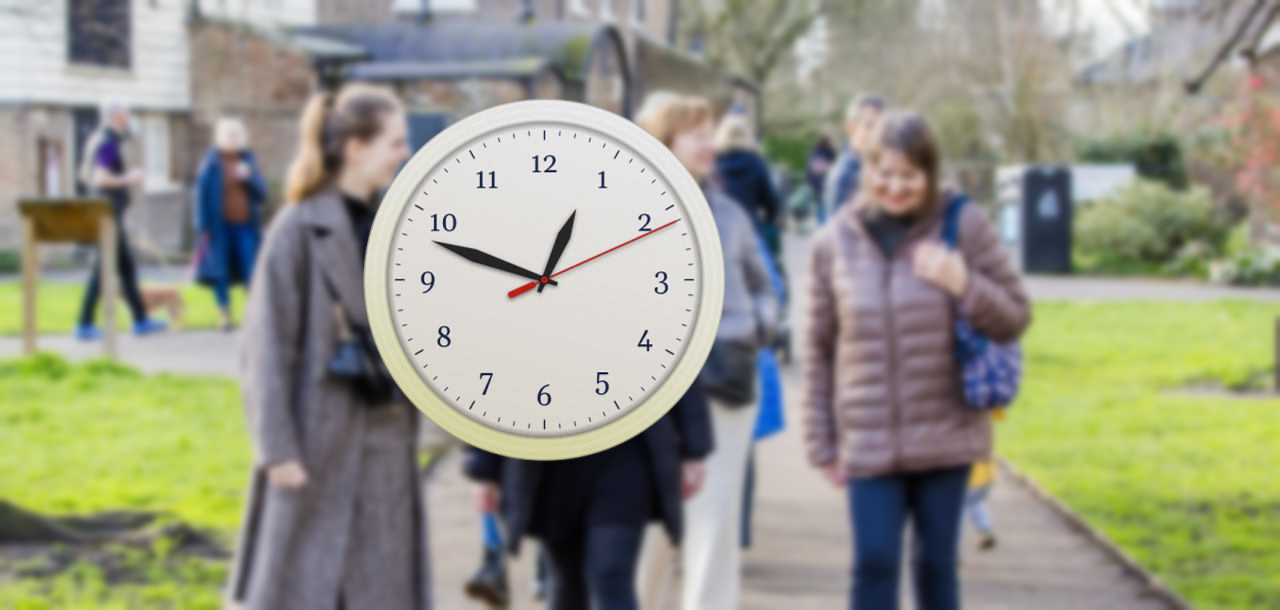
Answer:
12:48:11
